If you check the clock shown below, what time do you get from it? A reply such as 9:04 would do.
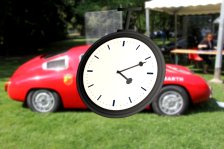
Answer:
4:11
